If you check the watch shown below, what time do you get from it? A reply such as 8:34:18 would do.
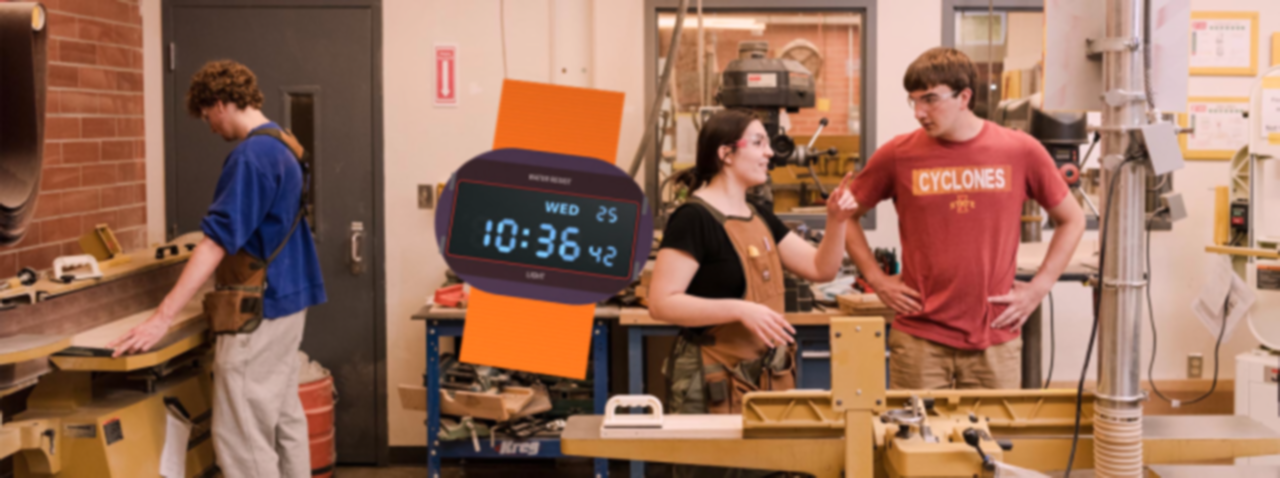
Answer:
10:36:42
